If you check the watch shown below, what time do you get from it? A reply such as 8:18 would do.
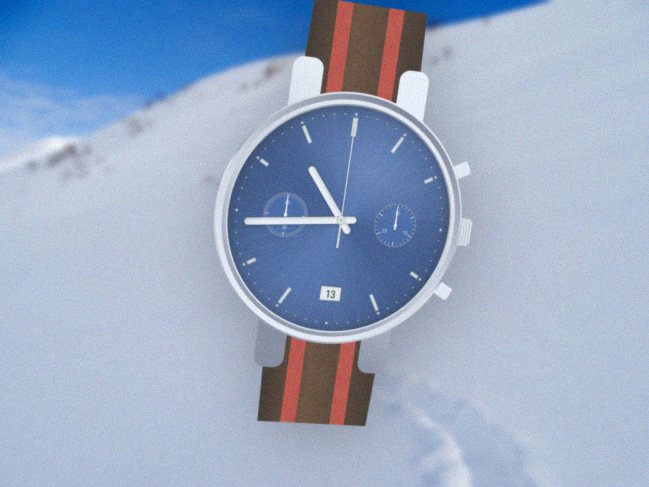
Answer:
10:44
